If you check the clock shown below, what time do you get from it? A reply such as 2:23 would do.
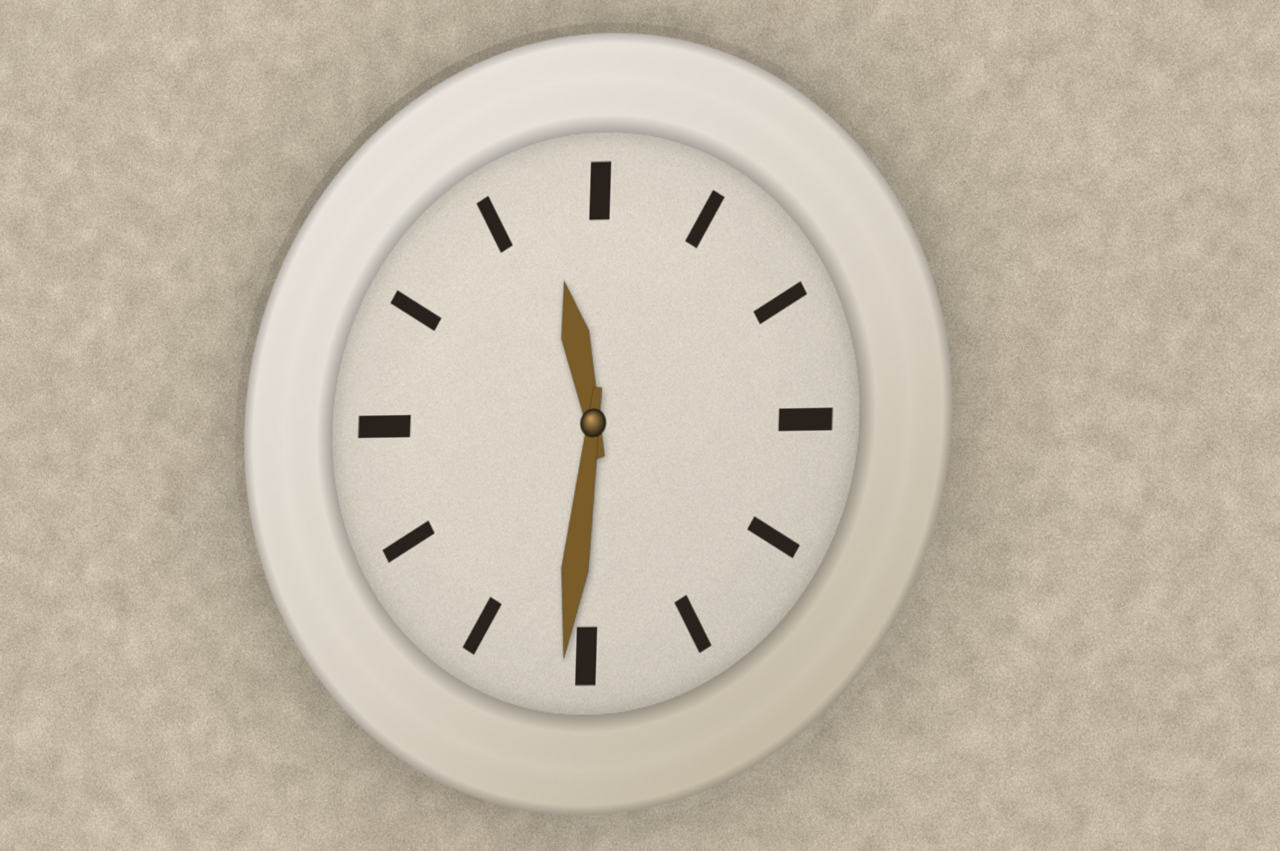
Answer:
11:31
